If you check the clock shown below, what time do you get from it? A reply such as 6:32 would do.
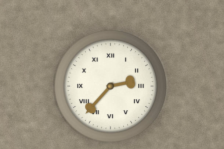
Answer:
2:37
